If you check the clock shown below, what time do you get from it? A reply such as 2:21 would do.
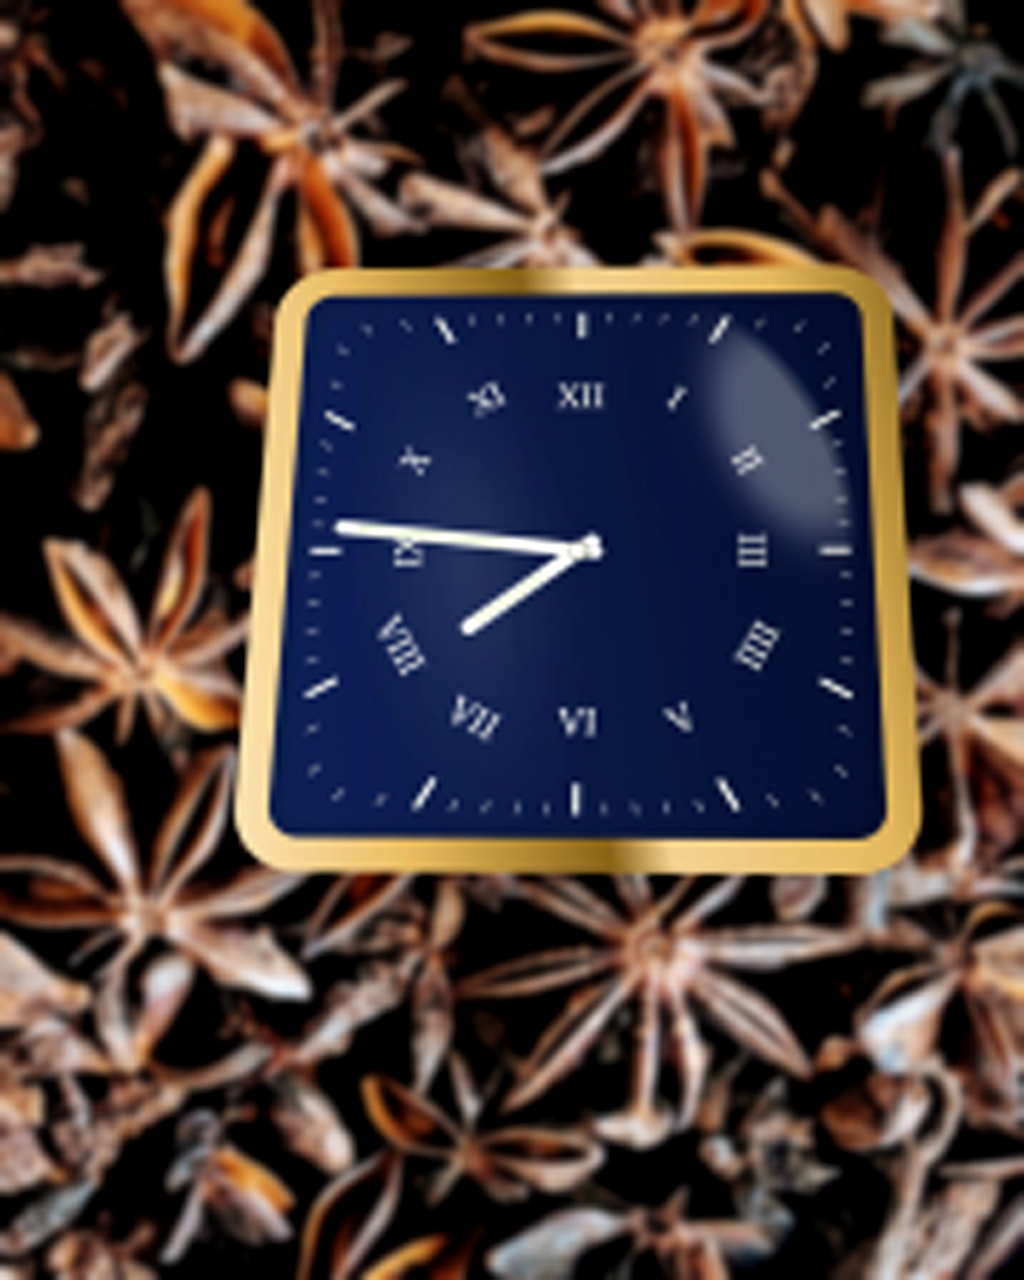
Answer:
7:46
